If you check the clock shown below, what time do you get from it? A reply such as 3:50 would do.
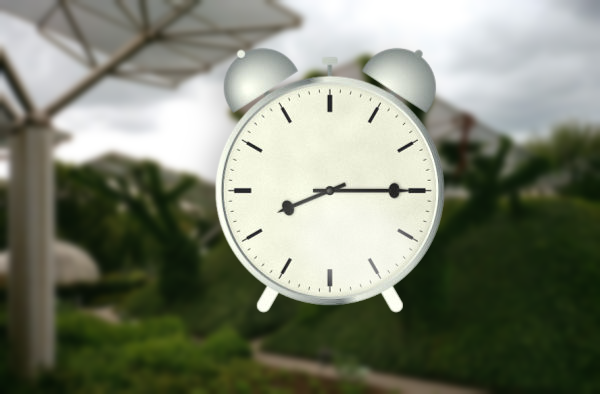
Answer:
8:15
